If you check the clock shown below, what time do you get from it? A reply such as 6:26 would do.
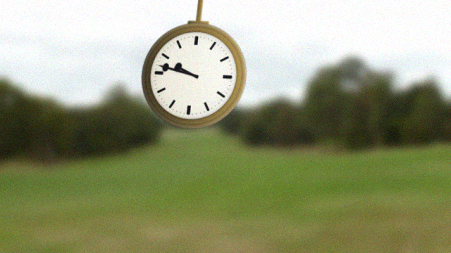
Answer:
9:47
